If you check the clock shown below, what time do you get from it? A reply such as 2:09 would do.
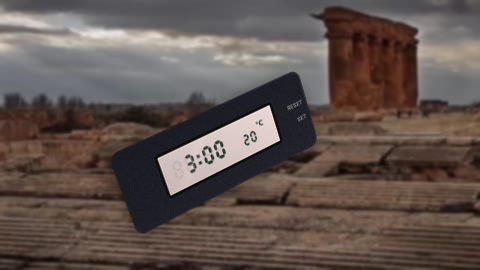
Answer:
3:00
